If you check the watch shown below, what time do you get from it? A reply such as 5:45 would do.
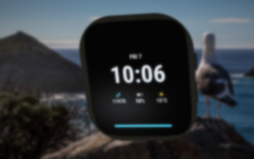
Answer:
10:06
